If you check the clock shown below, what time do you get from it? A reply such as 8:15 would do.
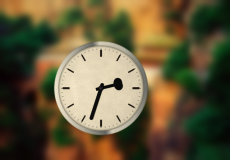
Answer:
2:33
